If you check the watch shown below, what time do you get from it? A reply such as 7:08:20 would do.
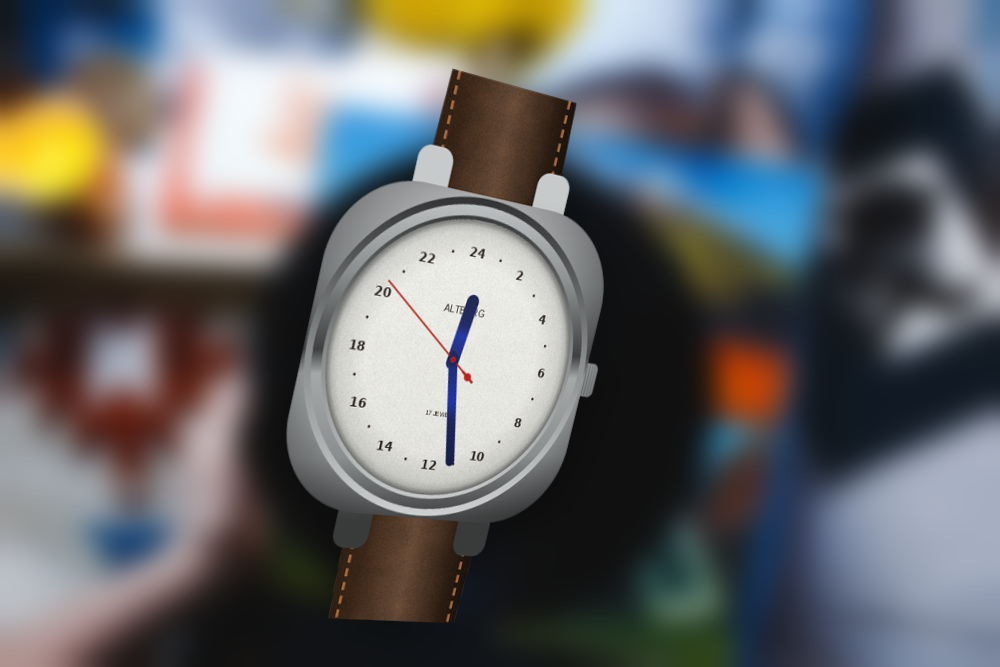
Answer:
0:27:51
